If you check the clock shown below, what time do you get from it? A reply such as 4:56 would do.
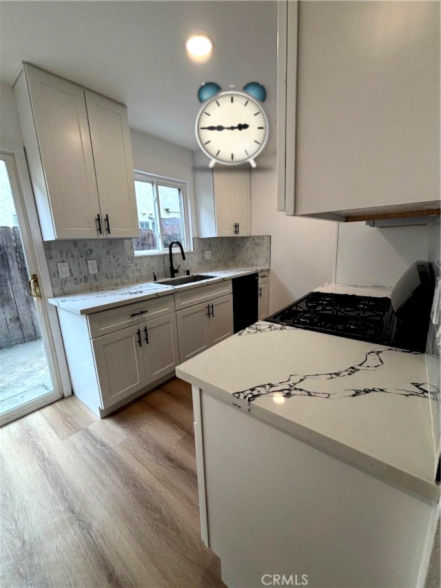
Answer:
2:45
